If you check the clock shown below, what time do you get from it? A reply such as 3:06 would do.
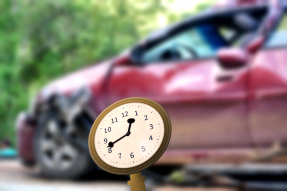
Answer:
12:42
